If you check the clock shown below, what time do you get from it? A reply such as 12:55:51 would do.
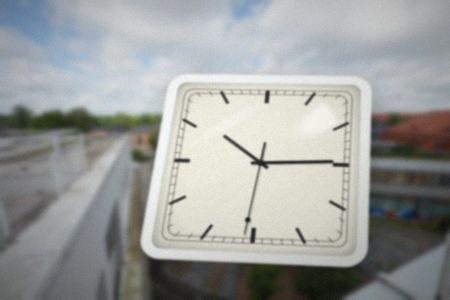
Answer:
10:14:31
